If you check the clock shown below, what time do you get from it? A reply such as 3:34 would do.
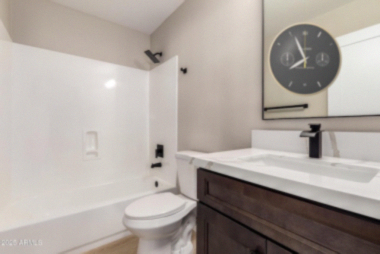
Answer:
7:56
